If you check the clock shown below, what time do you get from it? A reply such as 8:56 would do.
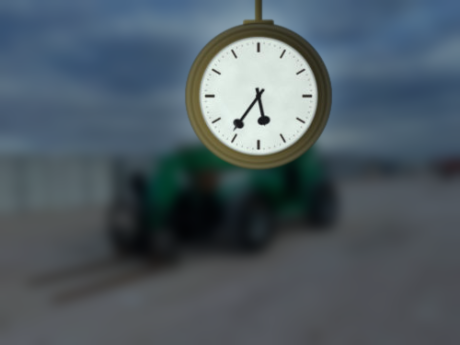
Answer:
5:36
